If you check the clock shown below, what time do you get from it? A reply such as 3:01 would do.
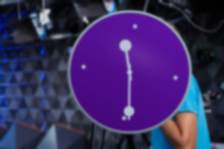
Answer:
11:29
